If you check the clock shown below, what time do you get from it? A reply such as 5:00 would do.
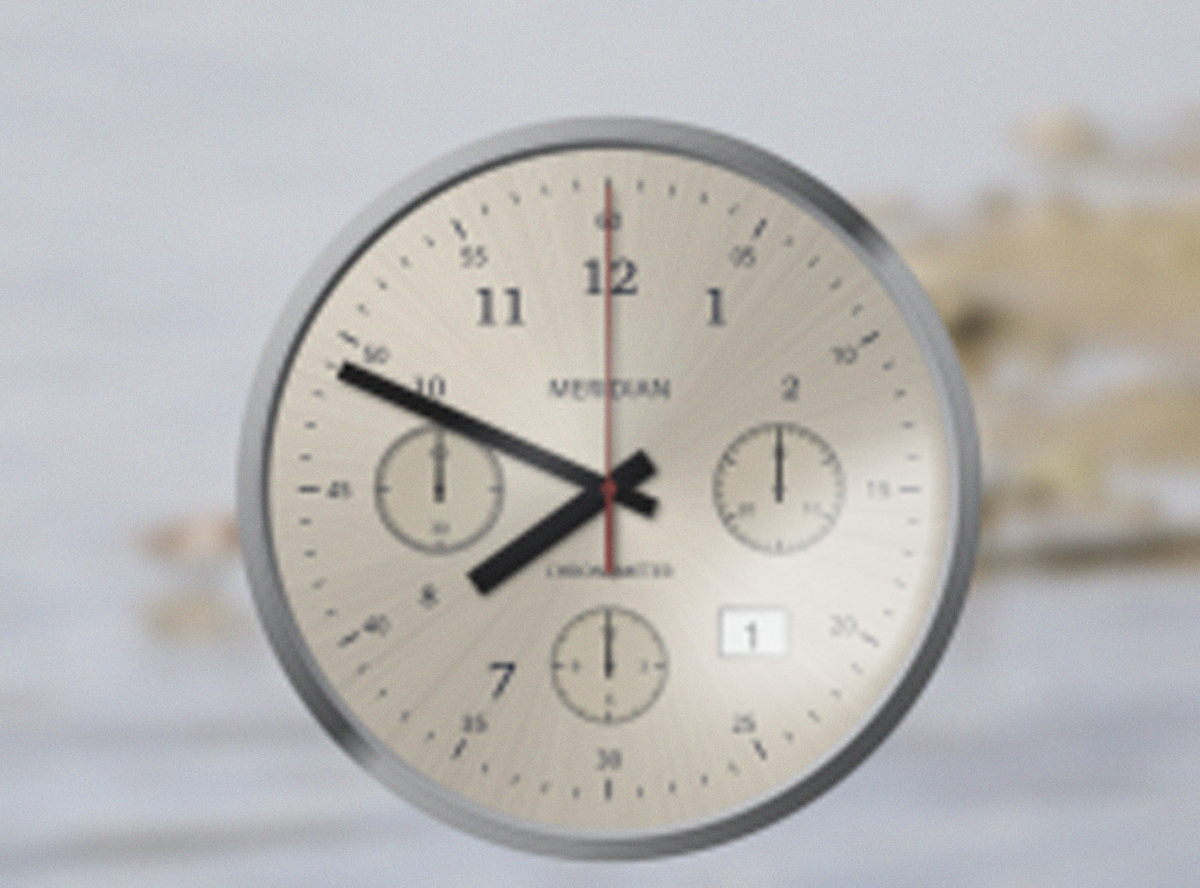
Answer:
7:49
